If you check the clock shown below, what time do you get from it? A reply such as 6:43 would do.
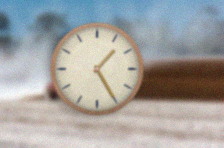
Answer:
1:25
